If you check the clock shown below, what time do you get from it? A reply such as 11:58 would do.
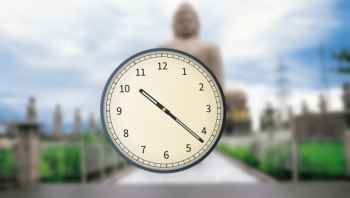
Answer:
10:22
